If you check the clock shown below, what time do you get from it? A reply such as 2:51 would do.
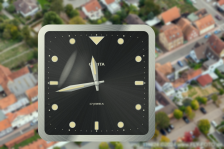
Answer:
11:43
